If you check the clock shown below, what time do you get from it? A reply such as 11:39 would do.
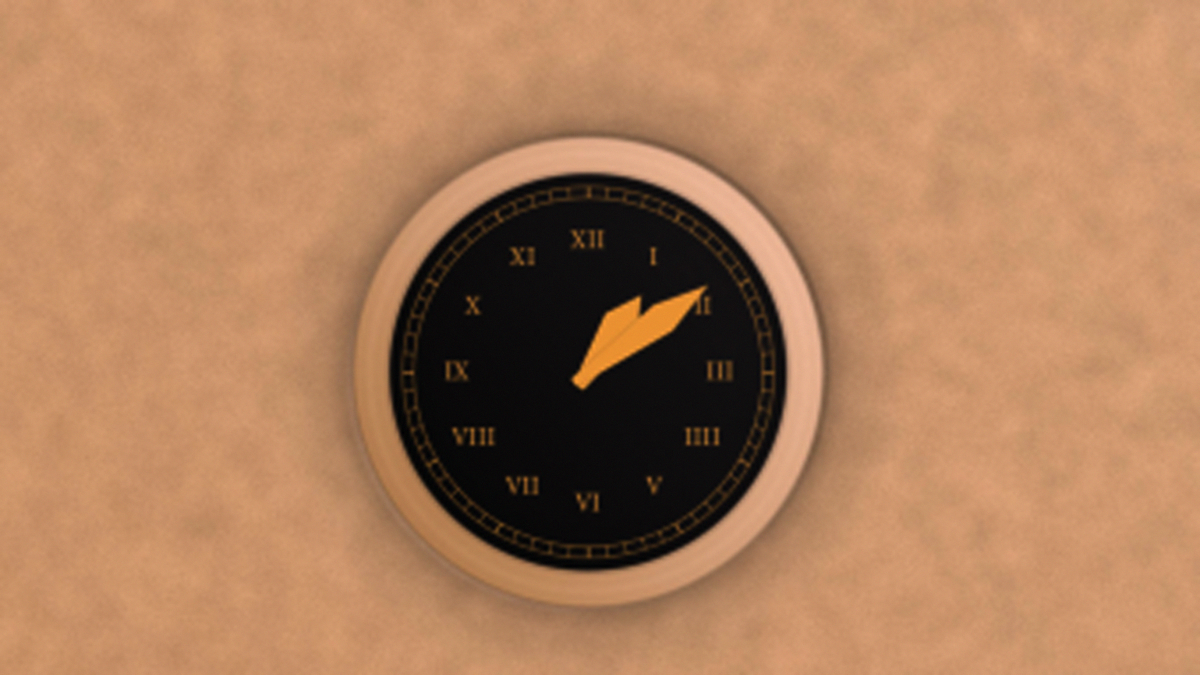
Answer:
1:09
